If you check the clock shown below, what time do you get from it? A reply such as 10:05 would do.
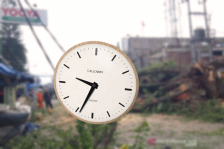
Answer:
9:34
